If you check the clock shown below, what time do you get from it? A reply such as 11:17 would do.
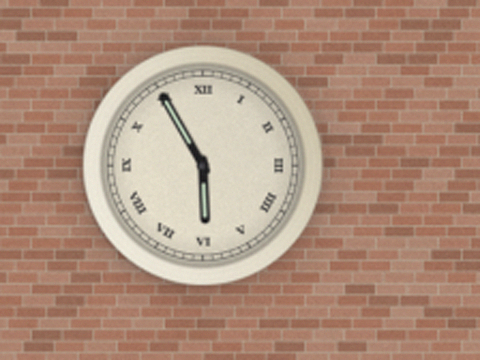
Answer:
5:55
